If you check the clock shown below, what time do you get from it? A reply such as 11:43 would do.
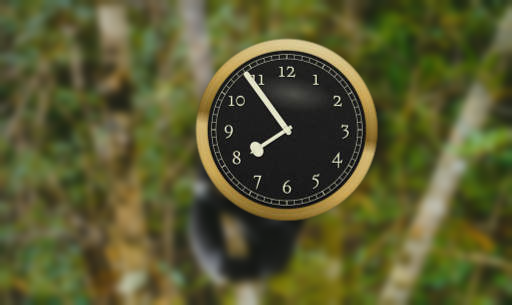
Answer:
7:54
